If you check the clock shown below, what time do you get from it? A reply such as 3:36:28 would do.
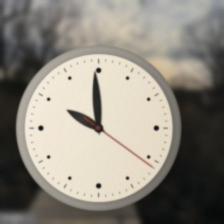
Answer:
9:59:21
